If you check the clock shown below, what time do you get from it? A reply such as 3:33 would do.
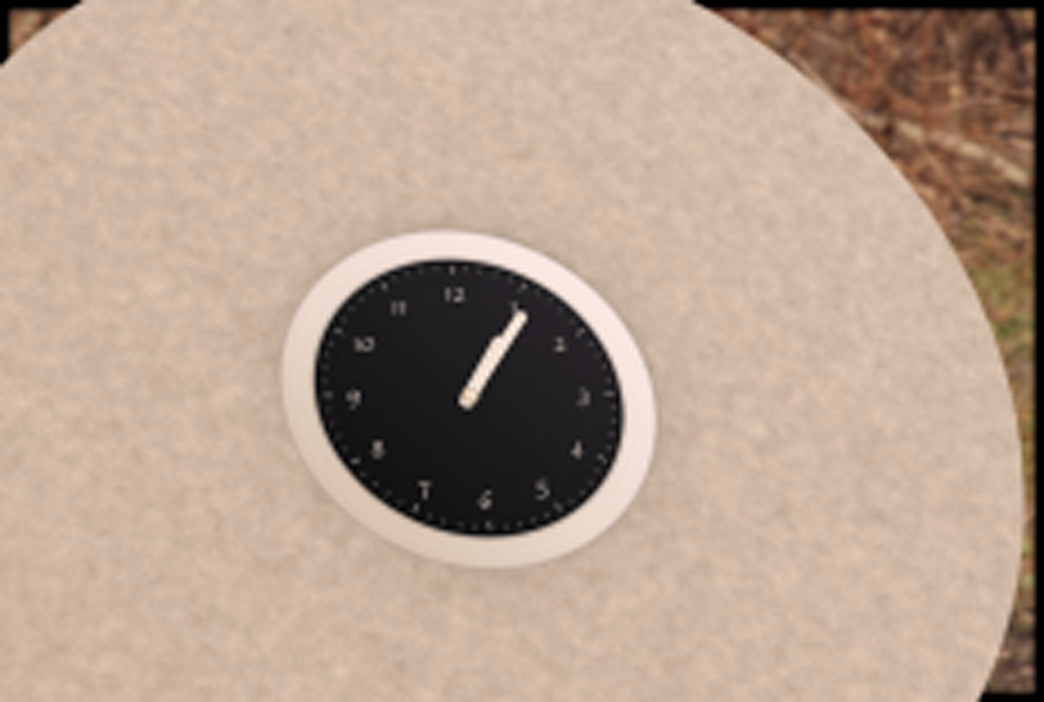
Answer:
1:06
